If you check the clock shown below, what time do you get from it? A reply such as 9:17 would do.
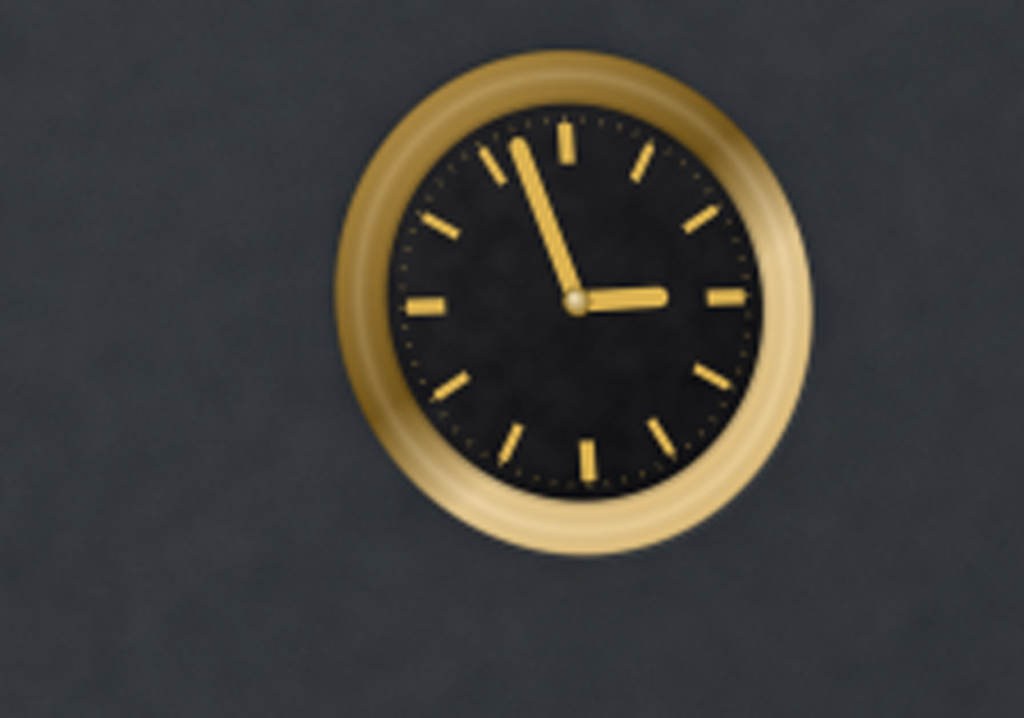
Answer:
2:57
